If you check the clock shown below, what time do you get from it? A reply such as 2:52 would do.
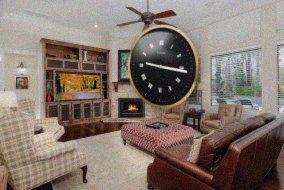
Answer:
9:16
